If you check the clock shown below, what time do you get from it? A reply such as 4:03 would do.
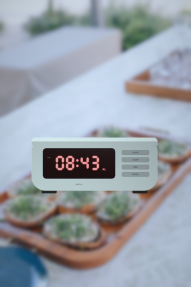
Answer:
8:43
